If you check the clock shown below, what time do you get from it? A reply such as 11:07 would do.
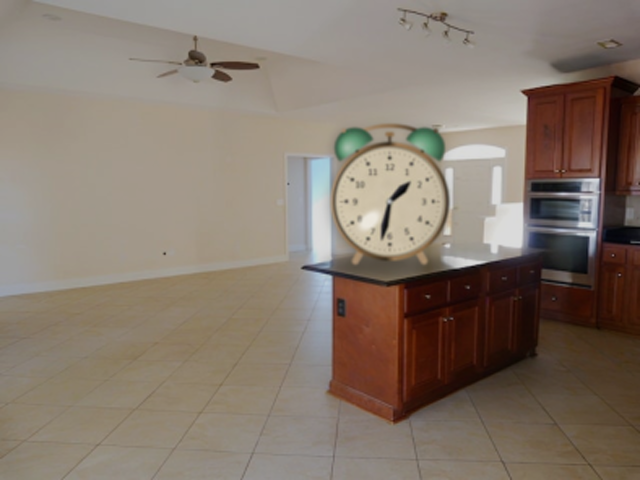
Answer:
1:32
